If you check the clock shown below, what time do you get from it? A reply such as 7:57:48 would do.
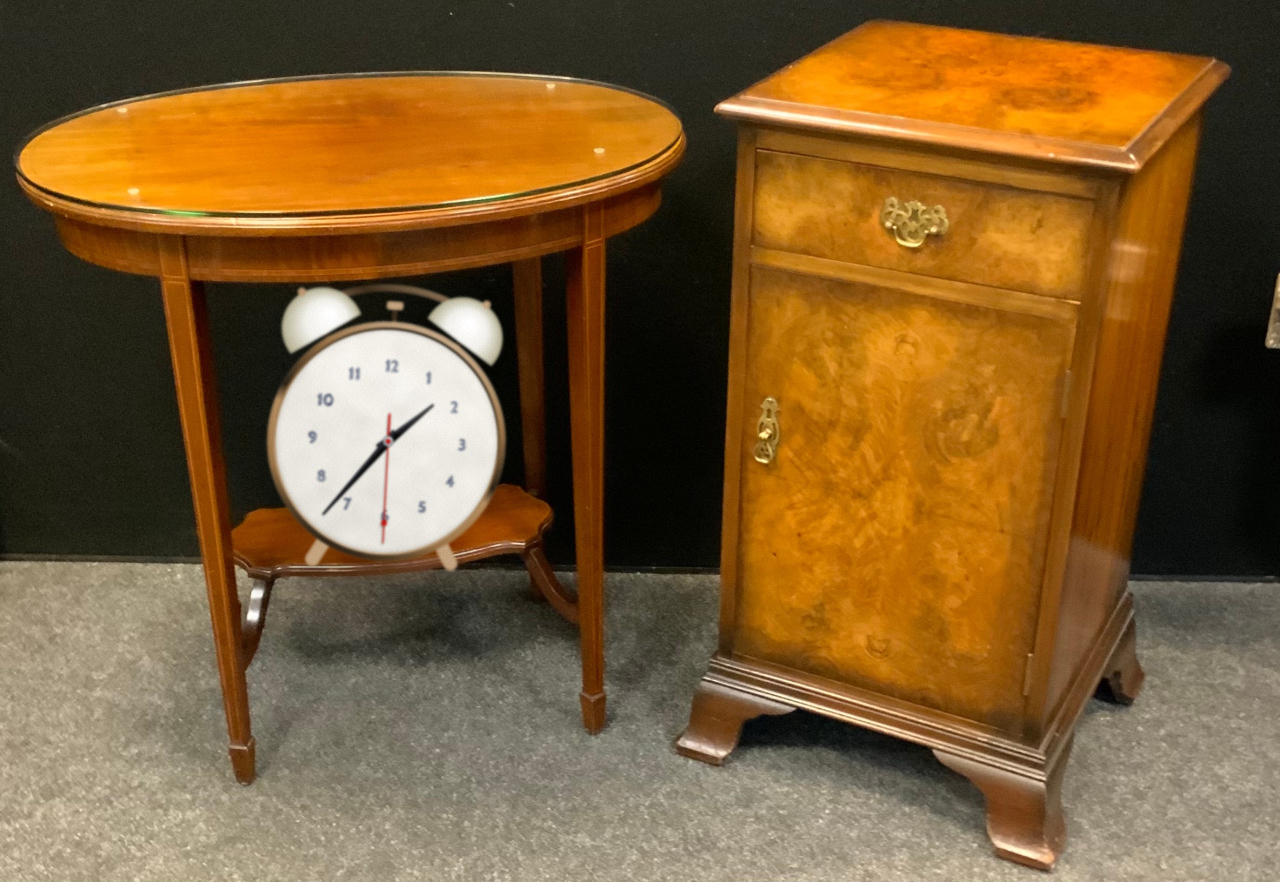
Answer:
1:36:30
